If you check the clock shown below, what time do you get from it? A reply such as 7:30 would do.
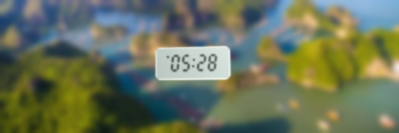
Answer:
5:28
